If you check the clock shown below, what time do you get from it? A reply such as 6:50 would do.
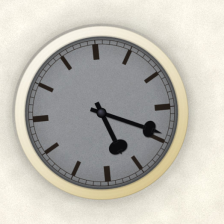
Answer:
5:19
